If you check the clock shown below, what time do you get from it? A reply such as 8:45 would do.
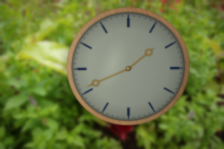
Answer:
1:41
